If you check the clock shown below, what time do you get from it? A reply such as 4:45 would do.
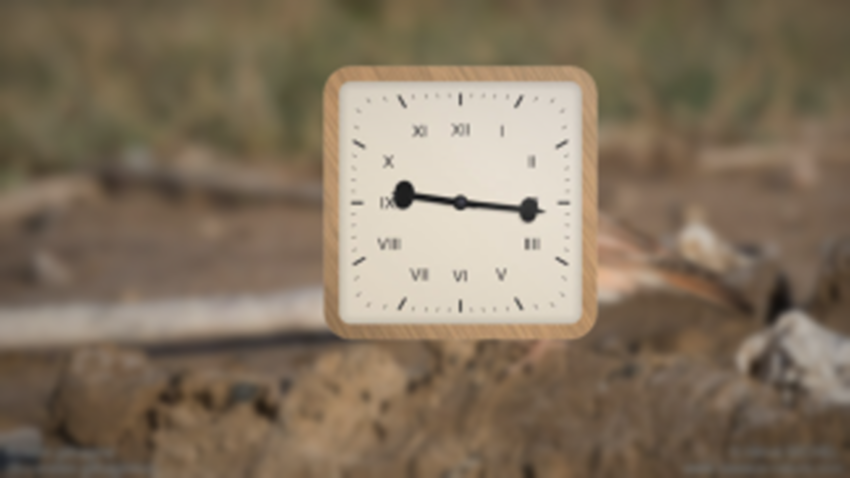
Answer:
9:16
